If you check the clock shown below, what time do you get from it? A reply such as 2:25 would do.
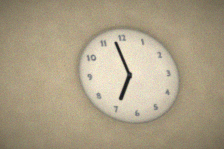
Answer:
6:58
